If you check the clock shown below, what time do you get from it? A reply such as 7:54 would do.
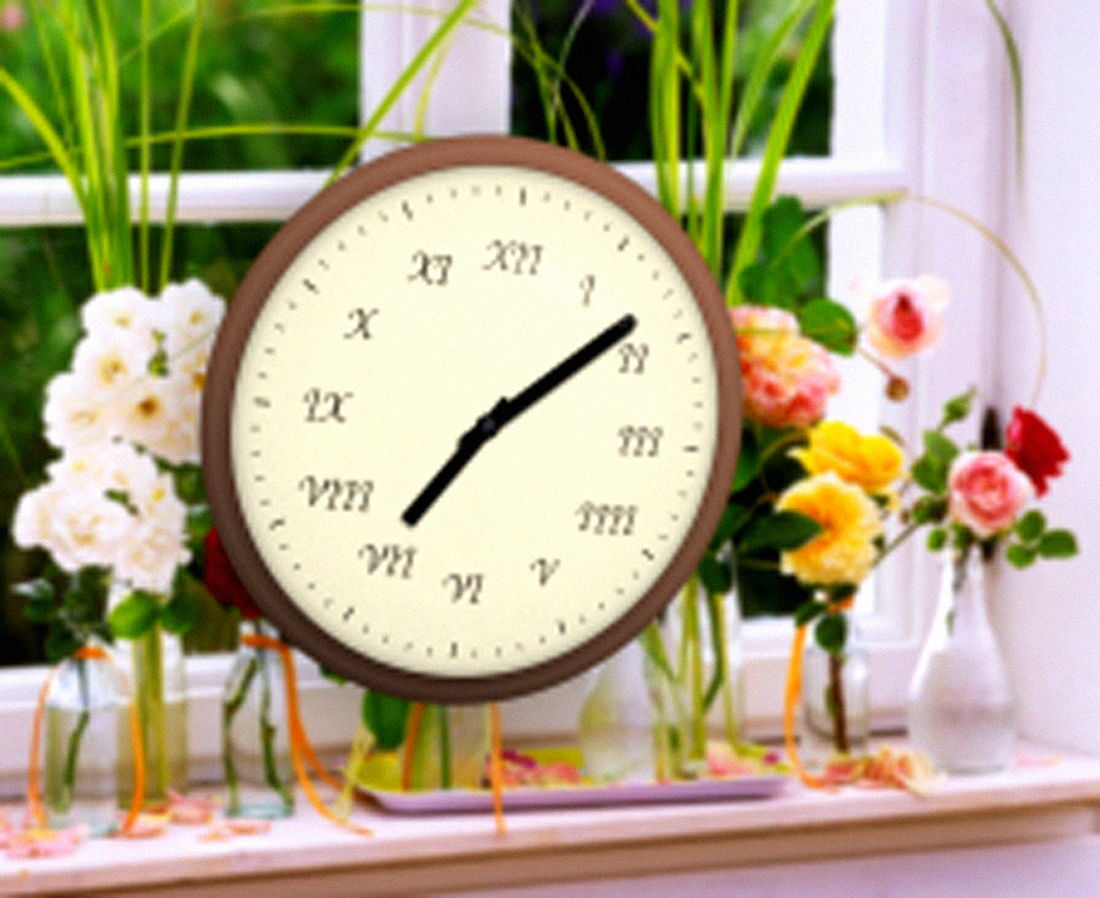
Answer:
7:08
